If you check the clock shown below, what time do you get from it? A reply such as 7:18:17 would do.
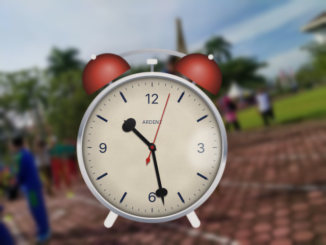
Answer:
10:28:03
